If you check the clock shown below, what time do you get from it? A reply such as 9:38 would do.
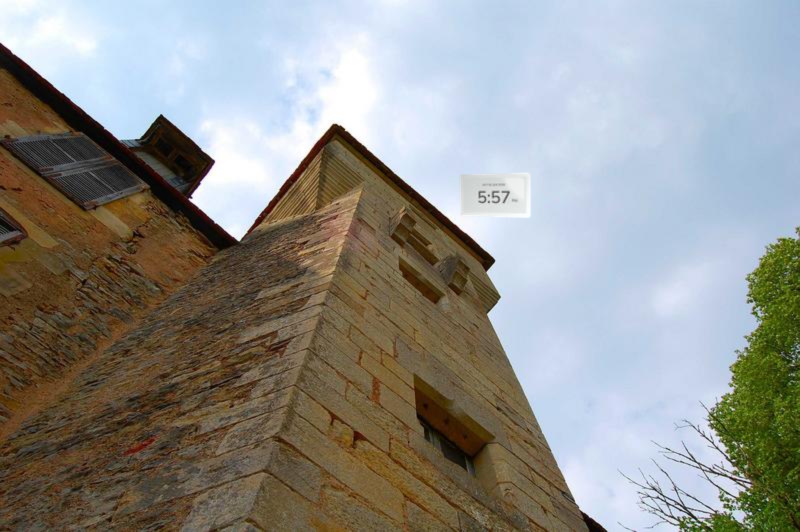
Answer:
5:57
